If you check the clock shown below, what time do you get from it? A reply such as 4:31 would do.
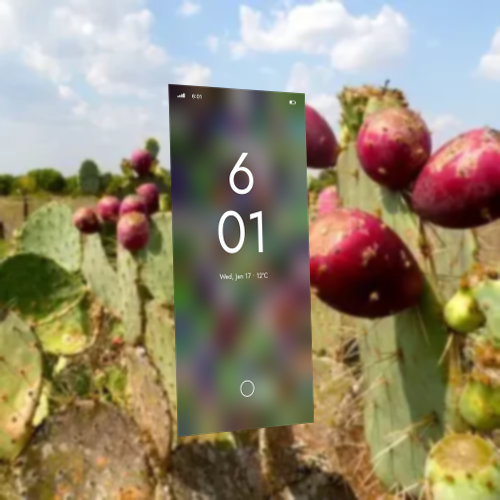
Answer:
6:01
